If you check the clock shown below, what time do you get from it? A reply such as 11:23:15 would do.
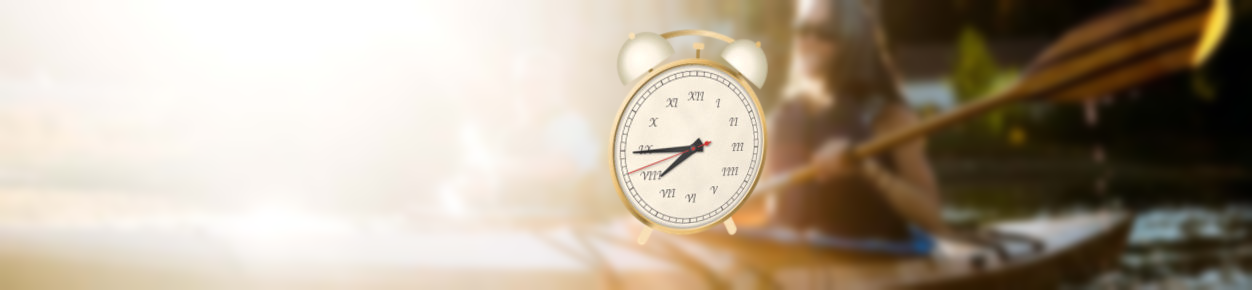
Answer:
7:44:42
